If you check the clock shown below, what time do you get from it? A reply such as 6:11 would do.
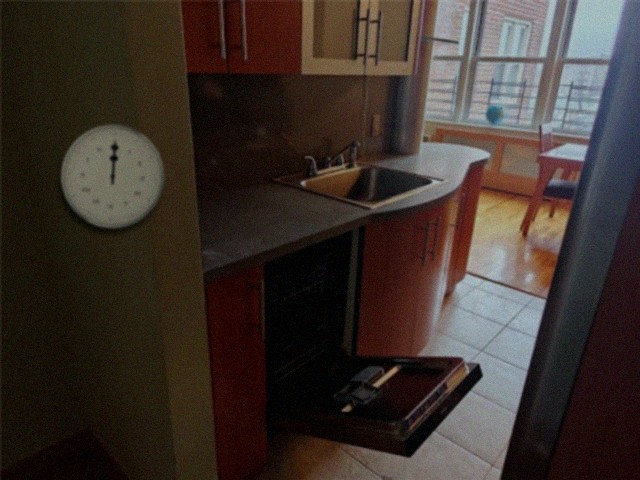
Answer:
12:00
